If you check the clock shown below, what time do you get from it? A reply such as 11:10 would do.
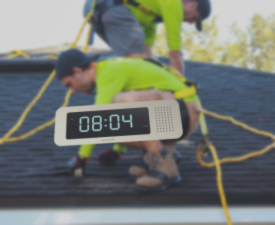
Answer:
8:04
